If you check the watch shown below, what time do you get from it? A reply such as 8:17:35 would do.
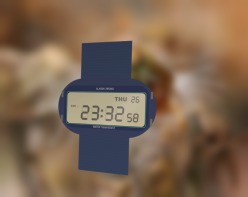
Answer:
23:32:58
